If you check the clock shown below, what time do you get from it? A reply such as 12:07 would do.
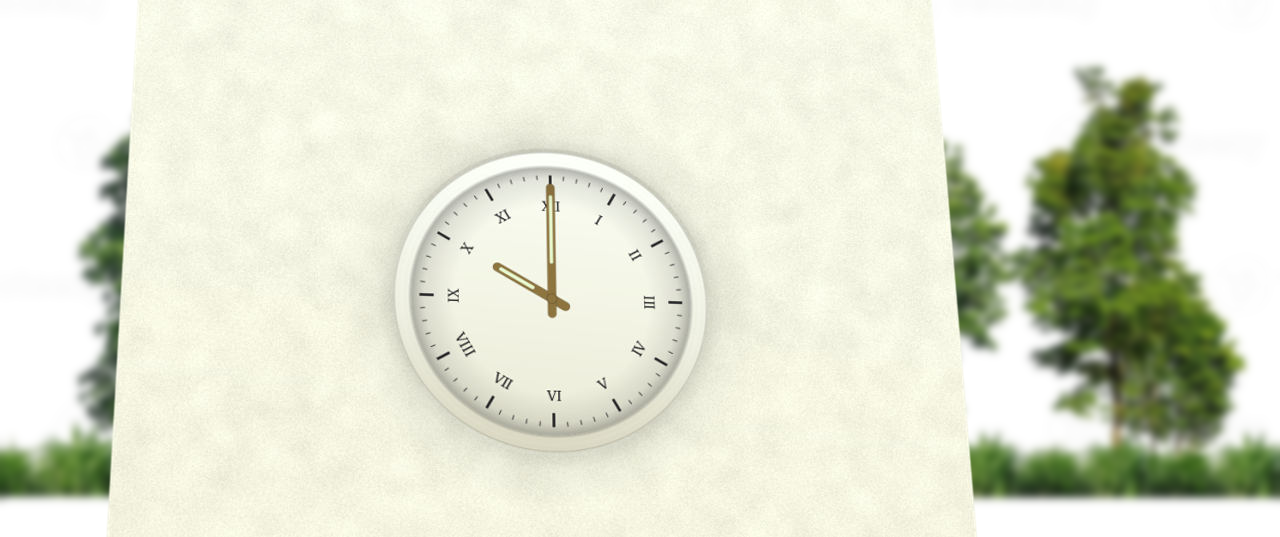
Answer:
10:00
